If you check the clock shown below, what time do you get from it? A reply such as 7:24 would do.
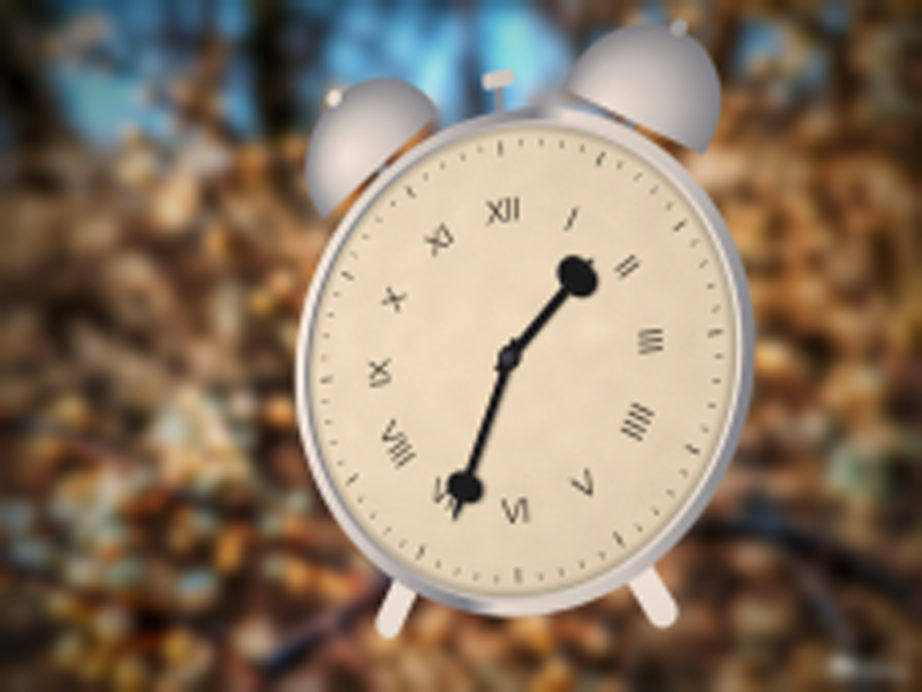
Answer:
1:34
